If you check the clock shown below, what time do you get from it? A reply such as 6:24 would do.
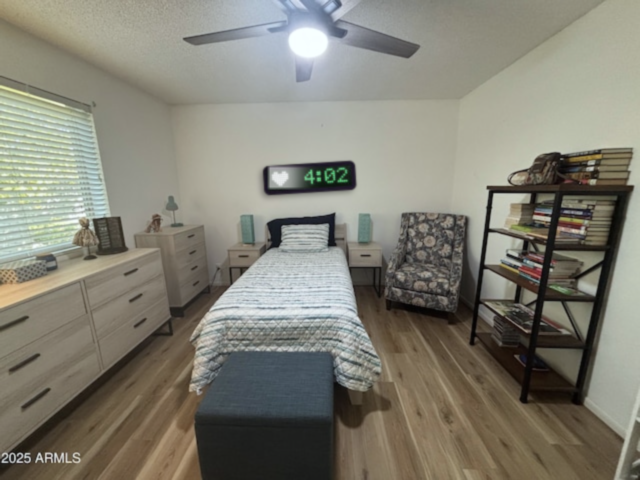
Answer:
4:02
